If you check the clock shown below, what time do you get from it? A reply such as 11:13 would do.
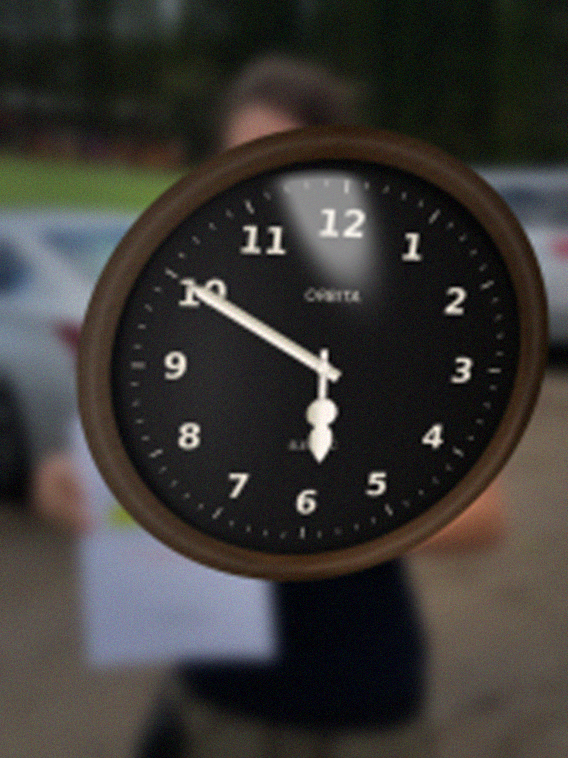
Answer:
5:50
